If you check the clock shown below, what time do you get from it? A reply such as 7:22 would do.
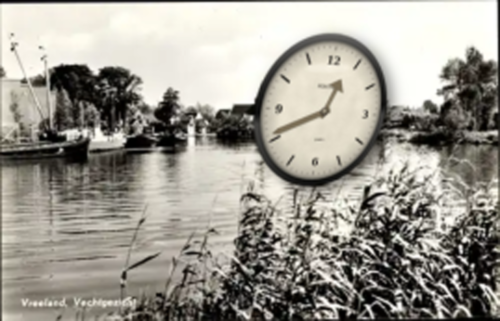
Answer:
12:41
